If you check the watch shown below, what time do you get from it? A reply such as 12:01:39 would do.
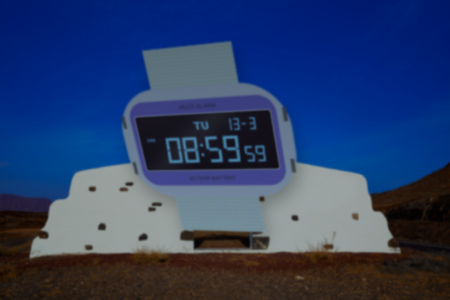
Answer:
8:59:59
